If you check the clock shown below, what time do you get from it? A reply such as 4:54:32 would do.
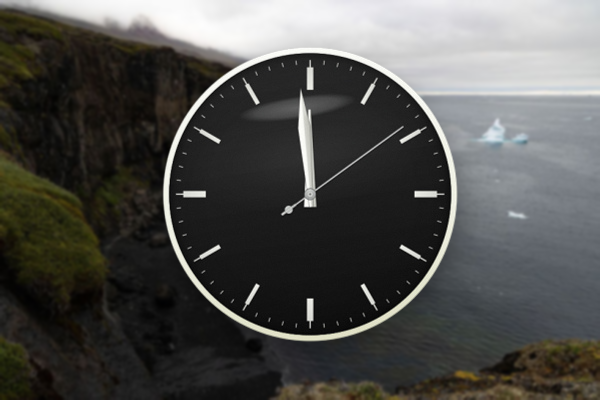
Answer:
11:59:09
